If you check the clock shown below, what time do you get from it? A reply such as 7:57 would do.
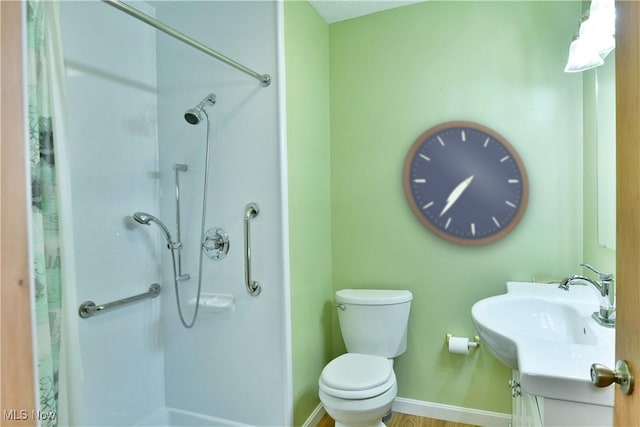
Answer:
7:37
